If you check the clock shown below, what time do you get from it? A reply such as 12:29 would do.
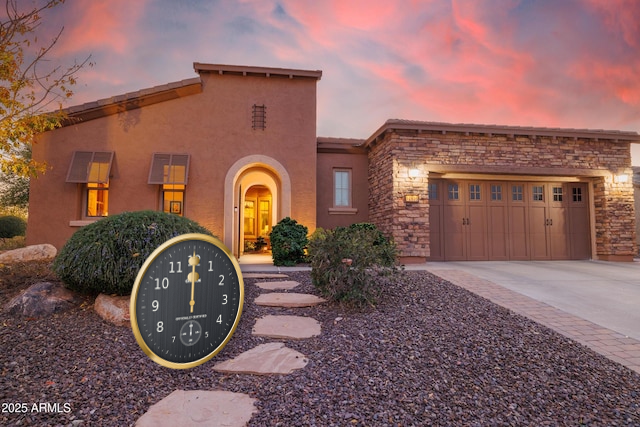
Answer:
12:00
